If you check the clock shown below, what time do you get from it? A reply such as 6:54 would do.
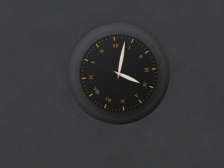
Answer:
4:03
